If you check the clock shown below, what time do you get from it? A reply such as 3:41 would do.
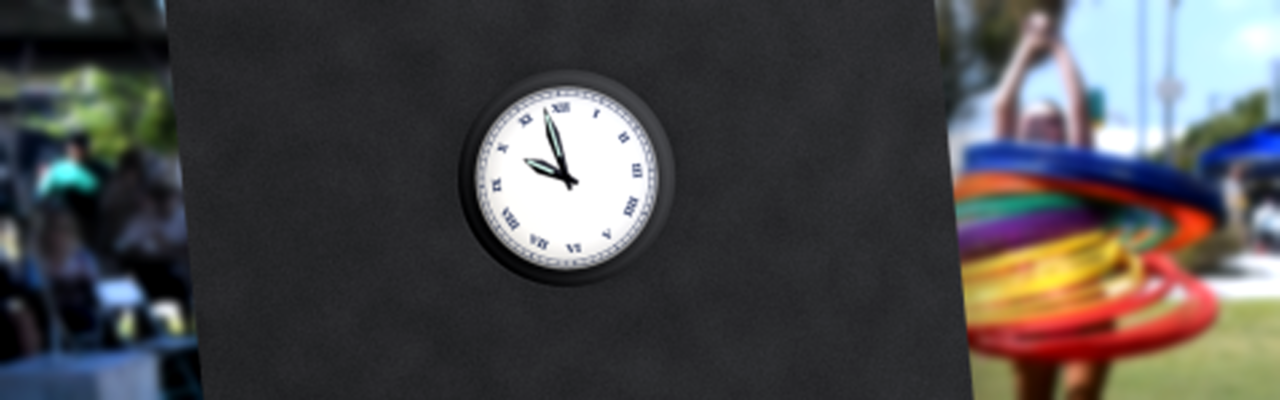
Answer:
9:58
